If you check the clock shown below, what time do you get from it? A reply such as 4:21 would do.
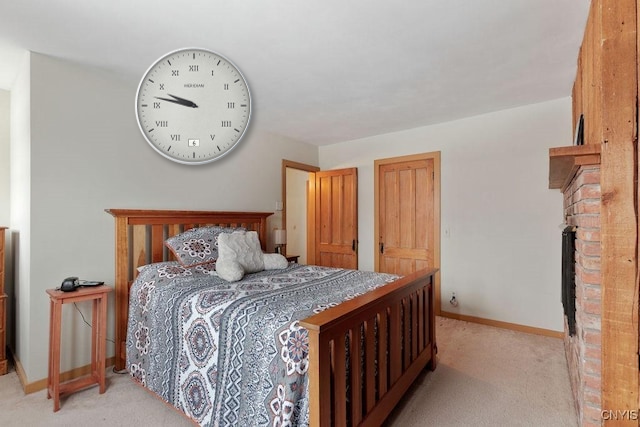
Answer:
9:47
